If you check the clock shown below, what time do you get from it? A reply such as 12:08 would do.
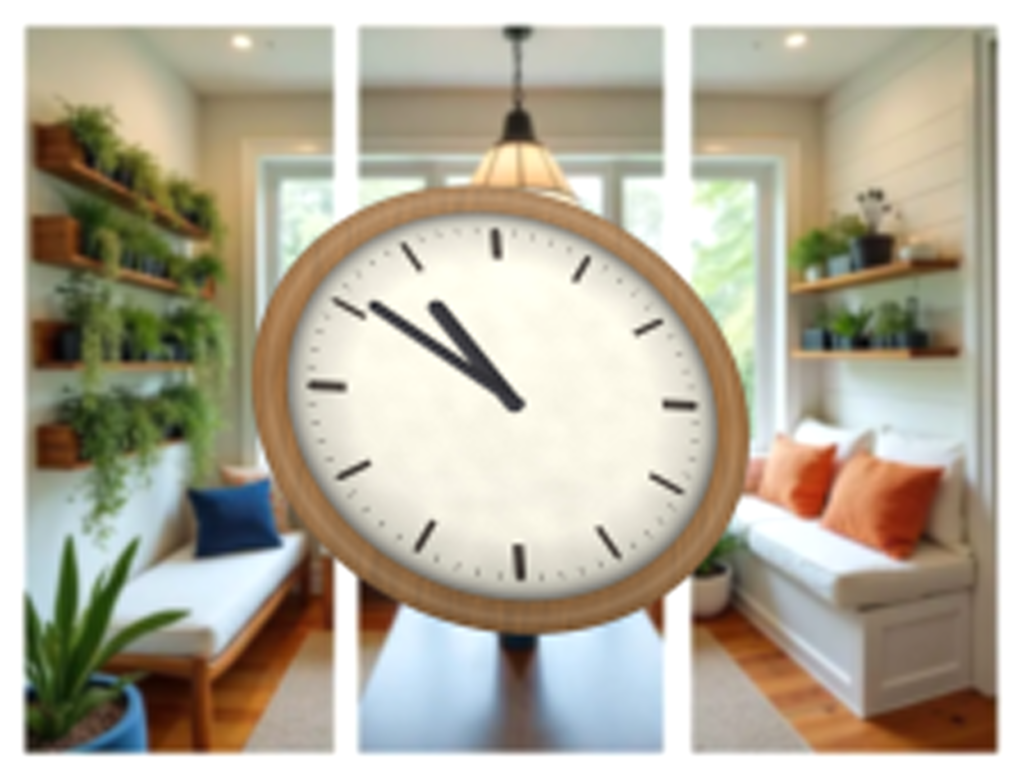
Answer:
10:51
